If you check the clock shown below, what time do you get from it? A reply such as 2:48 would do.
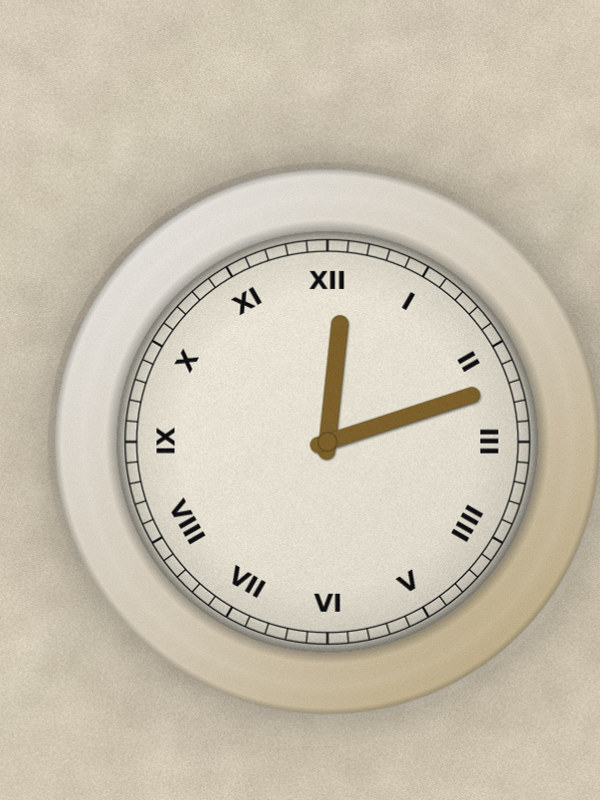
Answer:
12:12
